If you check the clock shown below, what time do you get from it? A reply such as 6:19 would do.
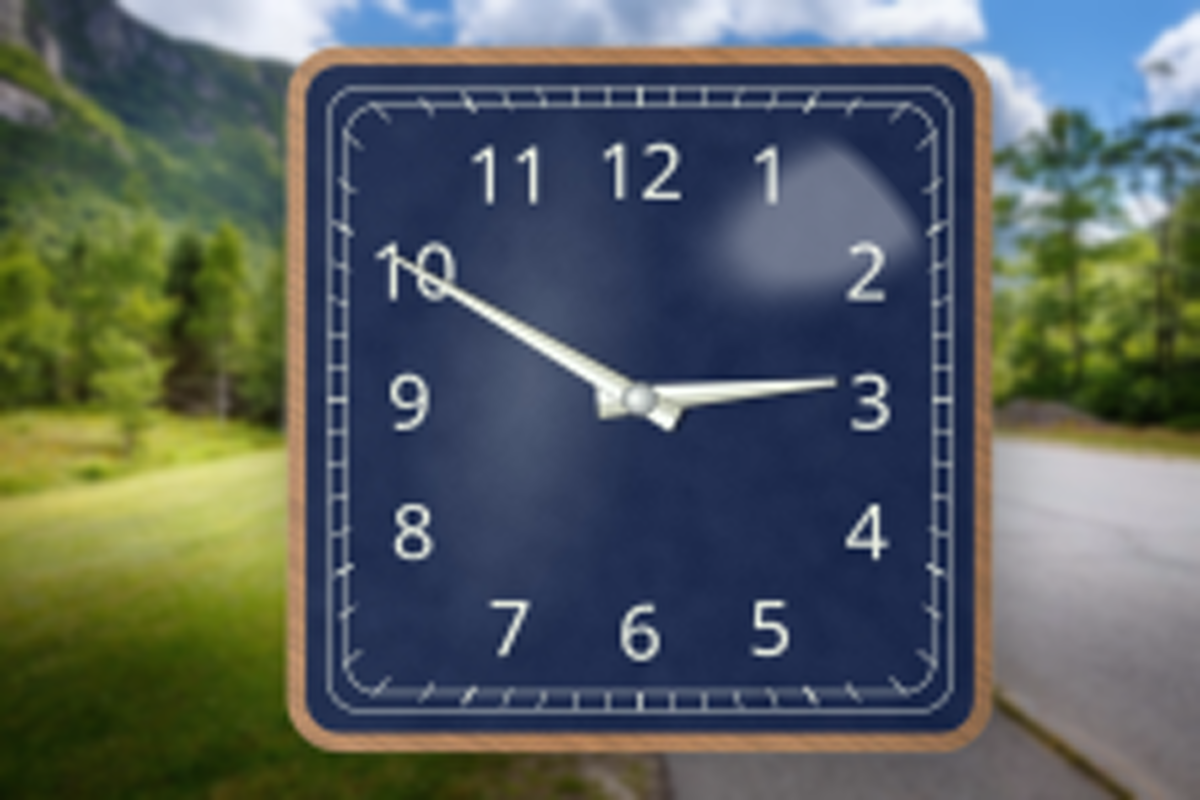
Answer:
2:50
